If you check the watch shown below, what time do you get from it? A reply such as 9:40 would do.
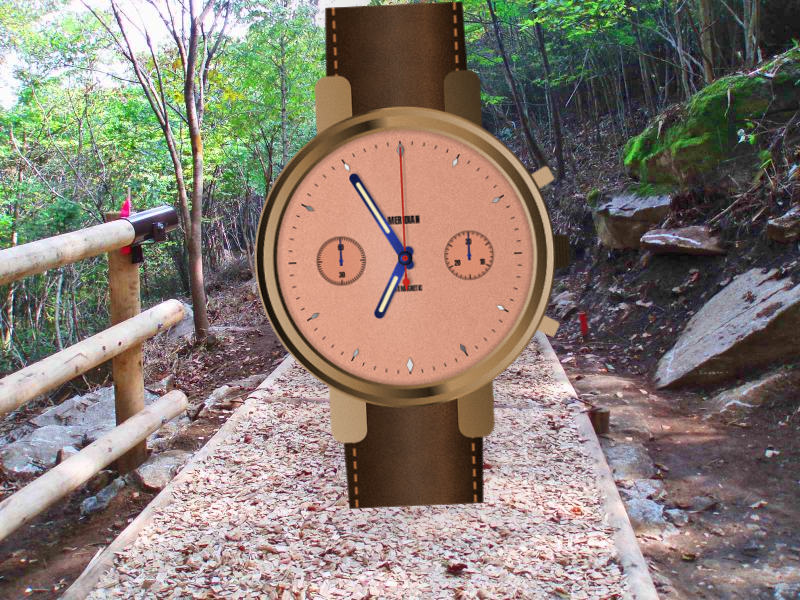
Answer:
6:55
